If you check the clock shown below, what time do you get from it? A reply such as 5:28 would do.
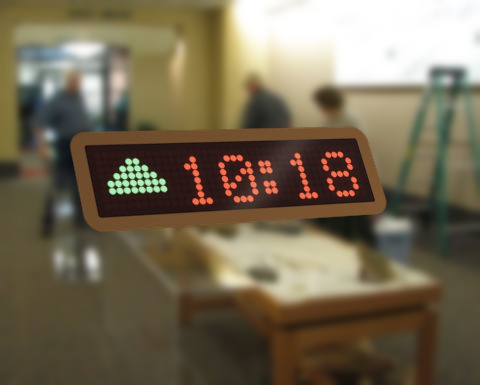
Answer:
10:18
